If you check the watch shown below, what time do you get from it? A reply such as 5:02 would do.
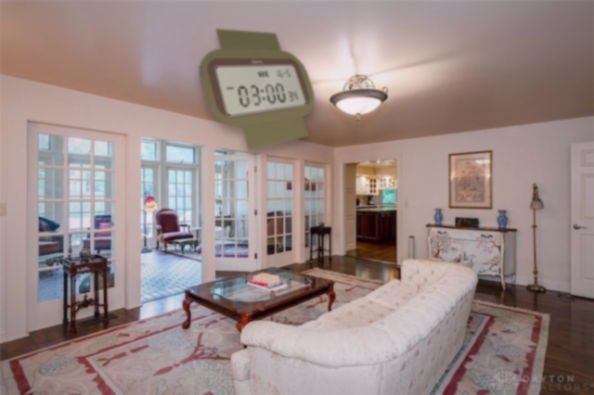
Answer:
3:00
